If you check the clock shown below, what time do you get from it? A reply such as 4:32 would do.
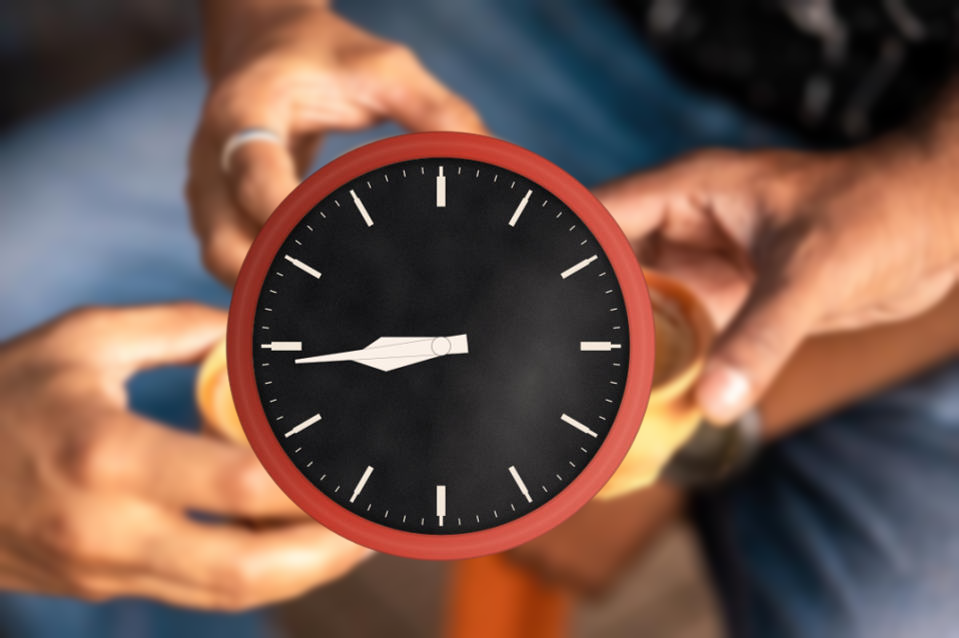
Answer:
8:44
